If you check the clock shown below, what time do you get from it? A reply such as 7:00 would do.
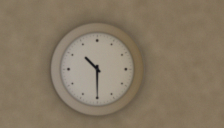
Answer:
10:30
